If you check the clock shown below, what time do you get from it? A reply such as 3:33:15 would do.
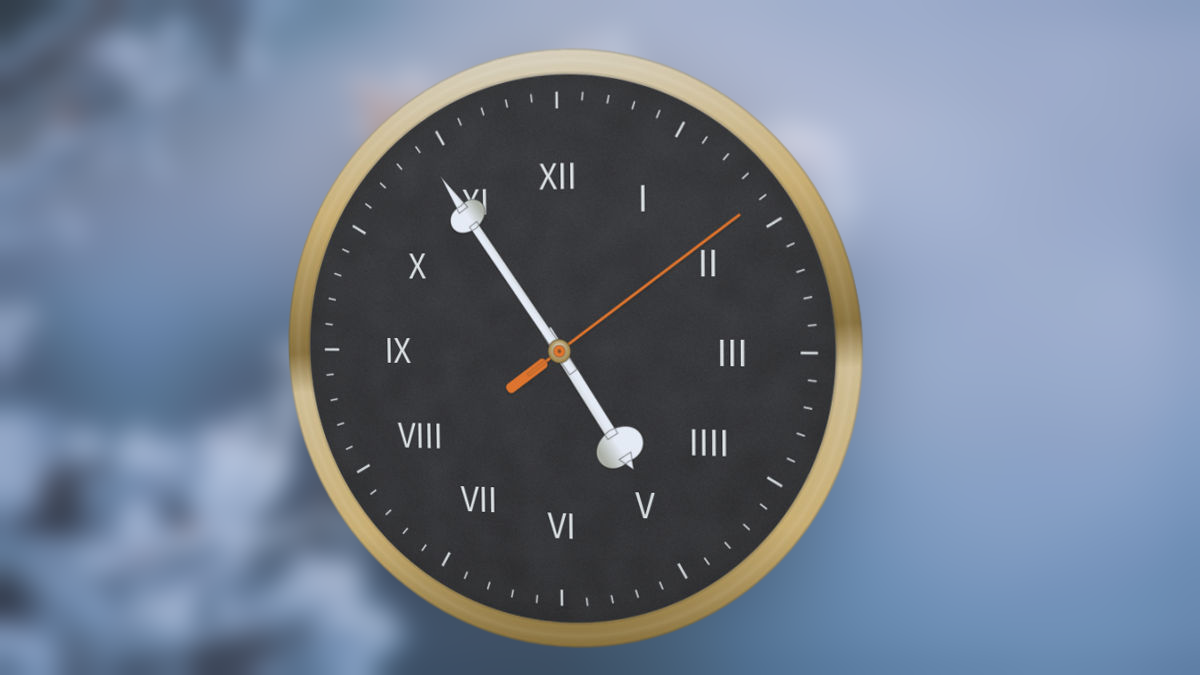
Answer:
4:54:09
